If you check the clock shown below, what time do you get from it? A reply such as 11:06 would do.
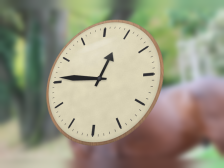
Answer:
12:46
